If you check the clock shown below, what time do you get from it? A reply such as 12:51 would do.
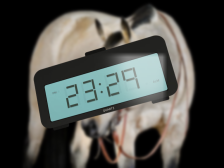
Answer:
23:29
